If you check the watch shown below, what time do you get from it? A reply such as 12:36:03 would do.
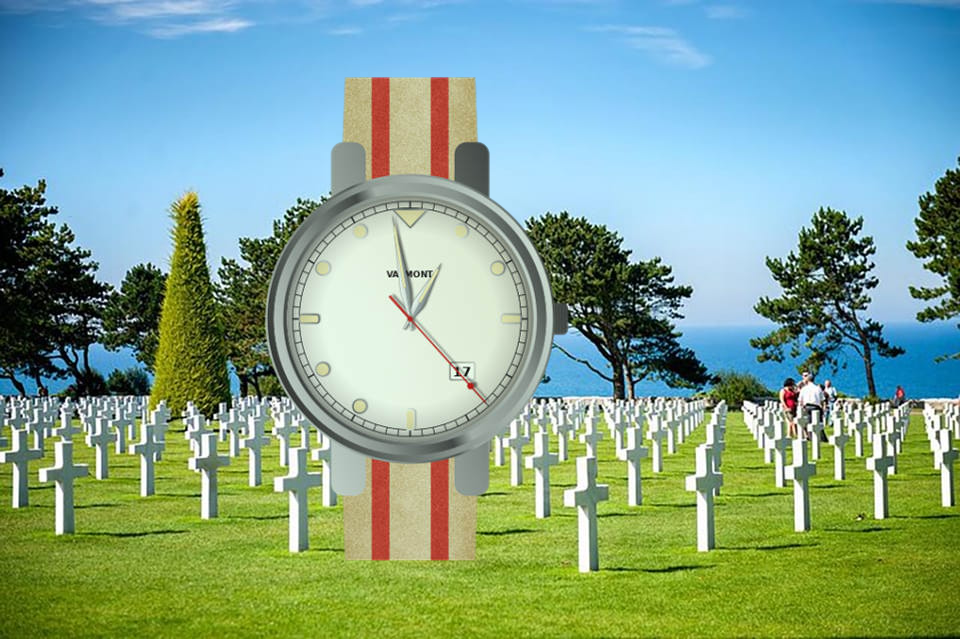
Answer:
12:58:23
